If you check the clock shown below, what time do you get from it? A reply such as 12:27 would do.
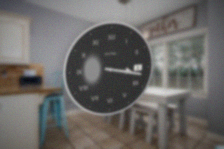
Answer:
3:17
